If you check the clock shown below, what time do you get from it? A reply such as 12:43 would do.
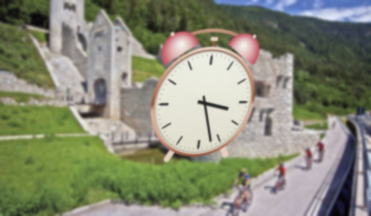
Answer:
3:27
